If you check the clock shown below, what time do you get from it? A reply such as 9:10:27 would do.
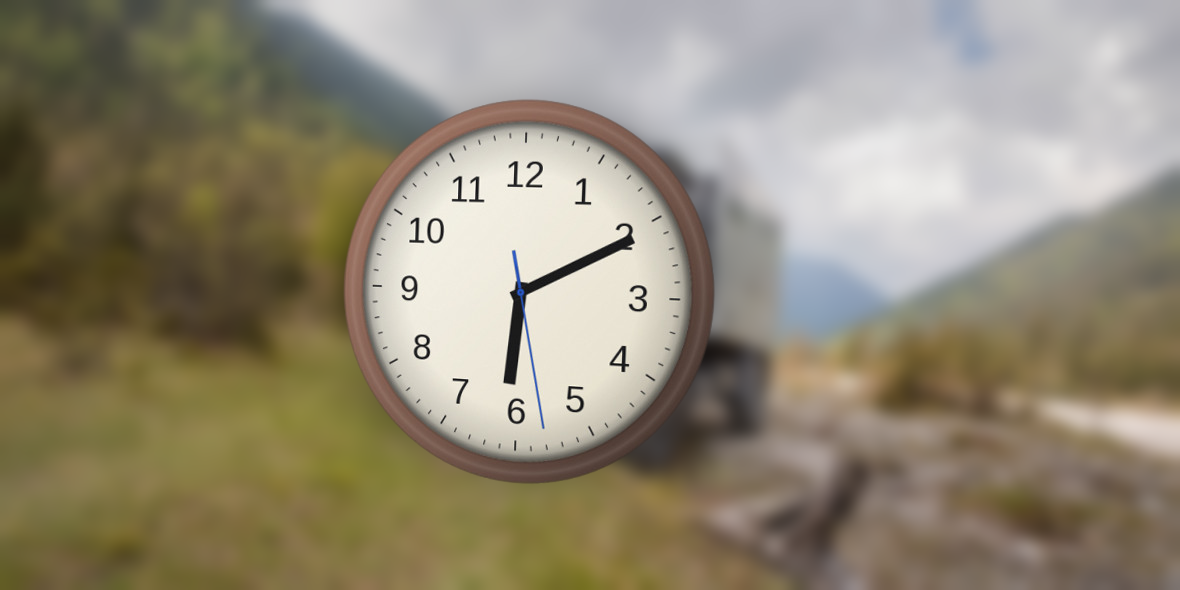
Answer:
6:10:28
